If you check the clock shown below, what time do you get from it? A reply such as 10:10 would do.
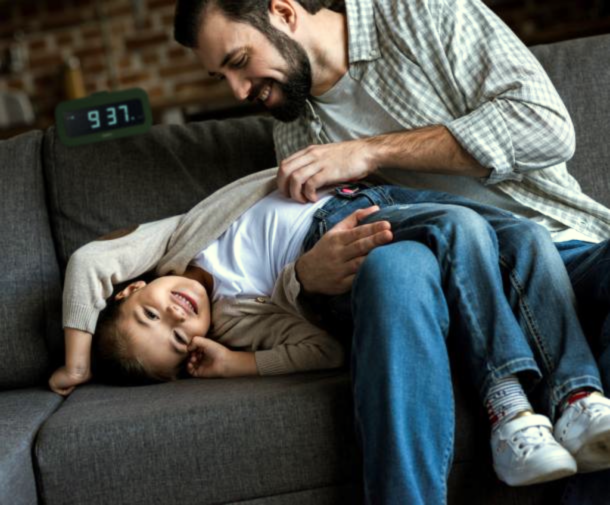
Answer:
9:37
